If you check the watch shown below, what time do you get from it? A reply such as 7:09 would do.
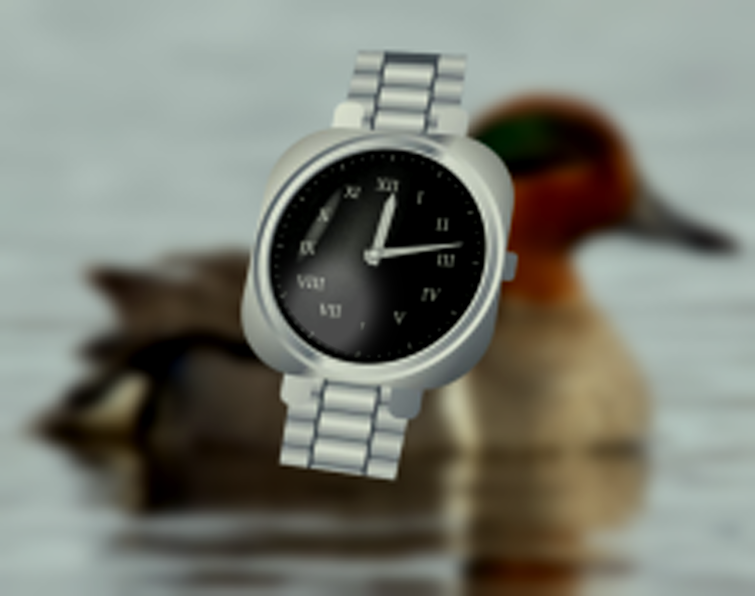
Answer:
12:13
